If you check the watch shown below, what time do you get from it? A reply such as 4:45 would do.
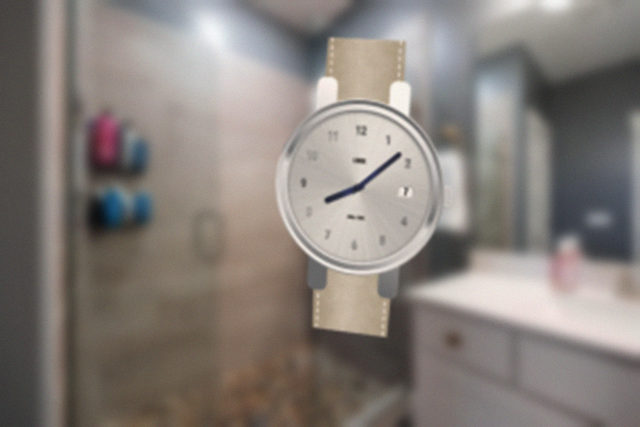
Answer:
8:08
